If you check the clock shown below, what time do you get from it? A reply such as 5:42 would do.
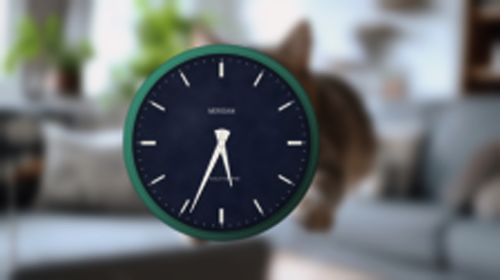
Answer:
5:34
